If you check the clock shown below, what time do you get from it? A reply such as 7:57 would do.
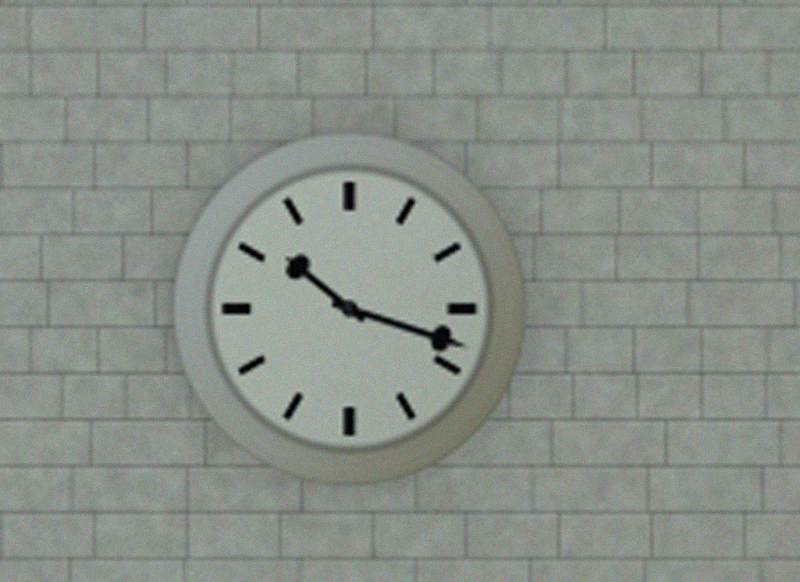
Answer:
10:18
